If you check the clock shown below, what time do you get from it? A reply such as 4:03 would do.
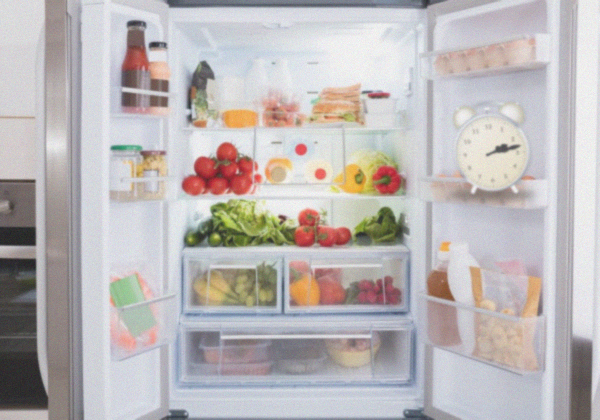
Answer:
2:13
